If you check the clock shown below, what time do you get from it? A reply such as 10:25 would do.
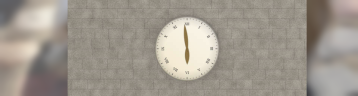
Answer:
5:59
